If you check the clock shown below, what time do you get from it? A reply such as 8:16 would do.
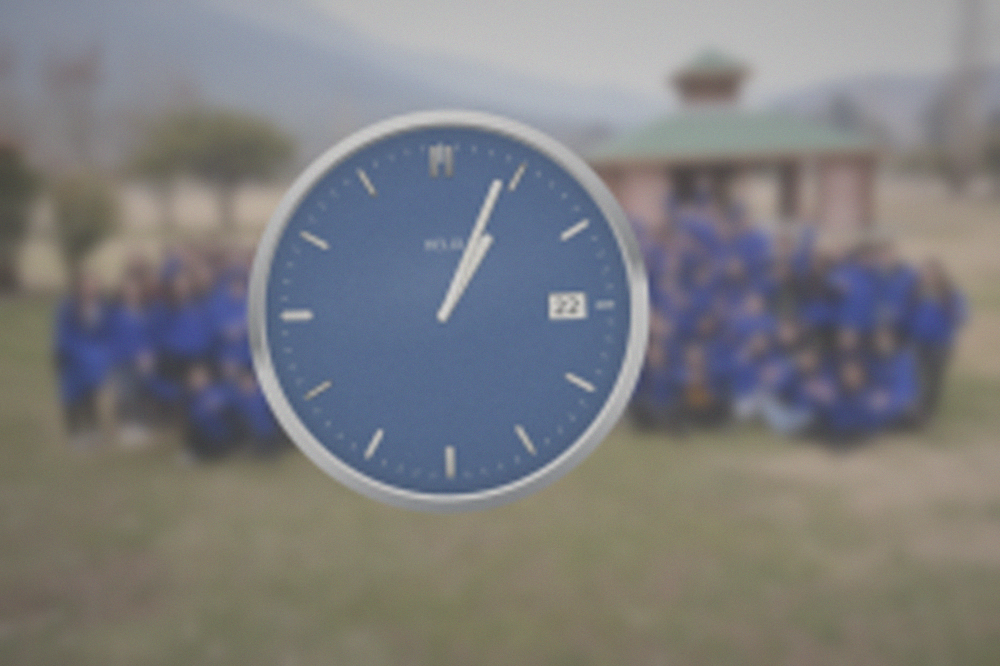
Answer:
1:04
